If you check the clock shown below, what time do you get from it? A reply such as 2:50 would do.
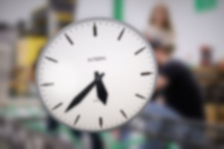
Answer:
5:38
